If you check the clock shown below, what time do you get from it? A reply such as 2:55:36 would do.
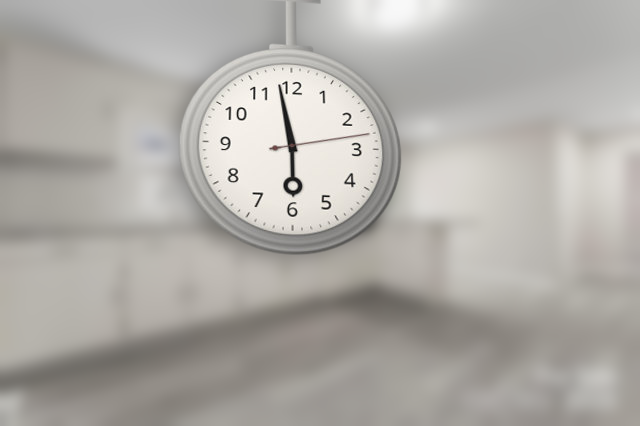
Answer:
5:58:13
